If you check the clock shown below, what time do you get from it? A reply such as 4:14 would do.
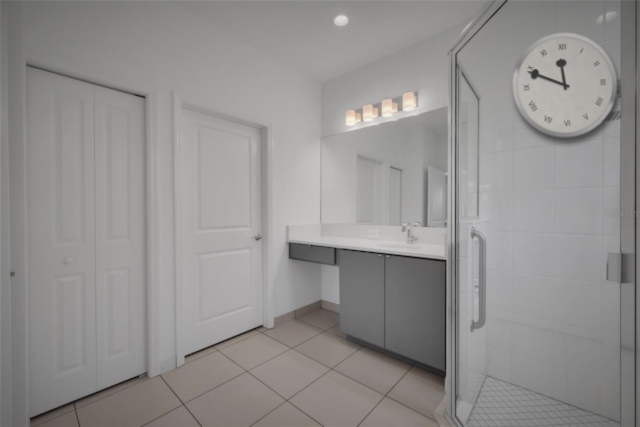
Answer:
11:49
